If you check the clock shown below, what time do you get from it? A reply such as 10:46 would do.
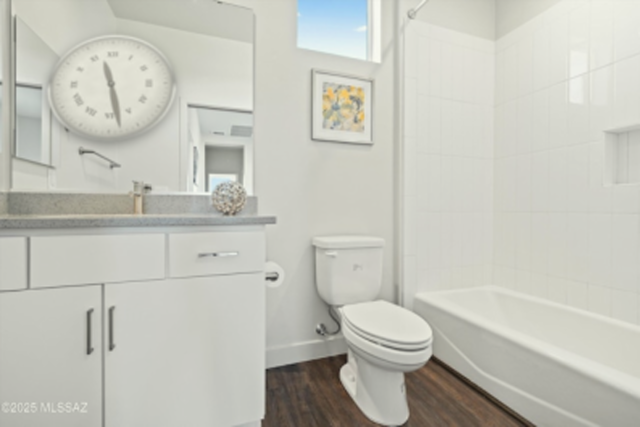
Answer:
11:28
